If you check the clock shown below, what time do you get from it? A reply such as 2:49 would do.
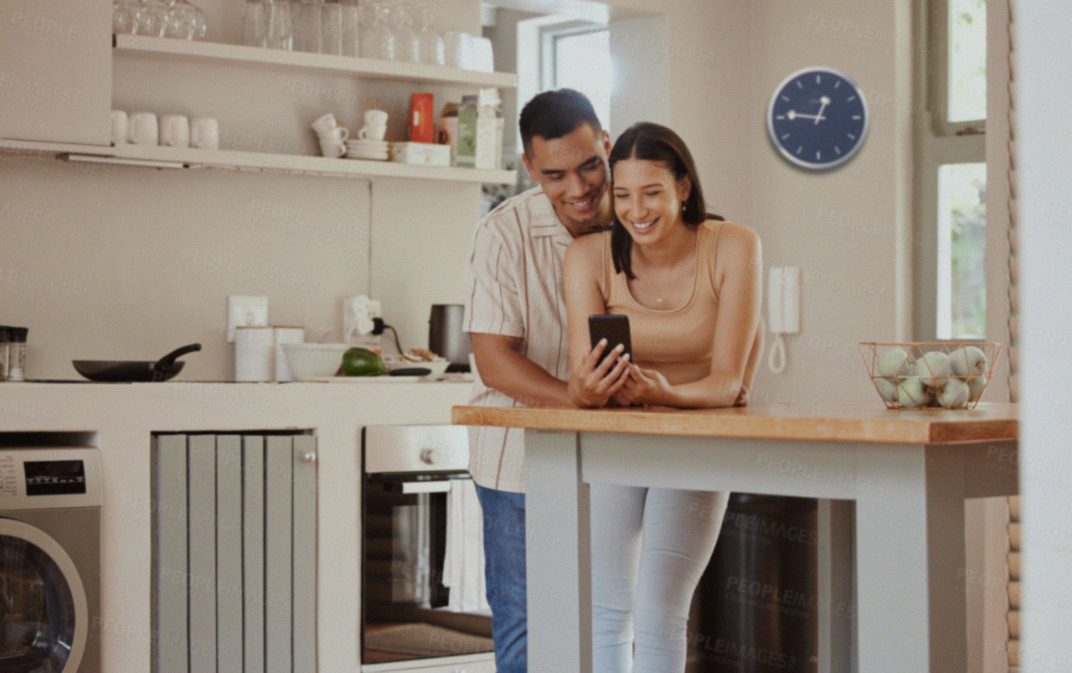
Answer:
12:46
